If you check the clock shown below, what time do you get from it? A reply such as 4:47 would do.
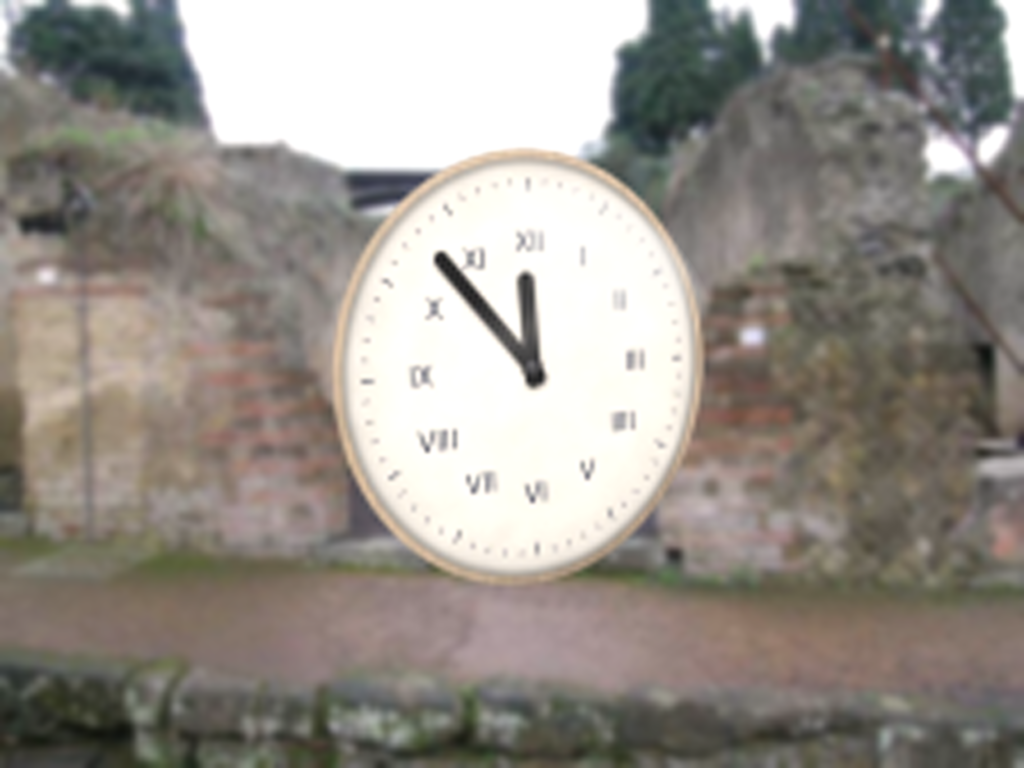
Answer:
11:53
